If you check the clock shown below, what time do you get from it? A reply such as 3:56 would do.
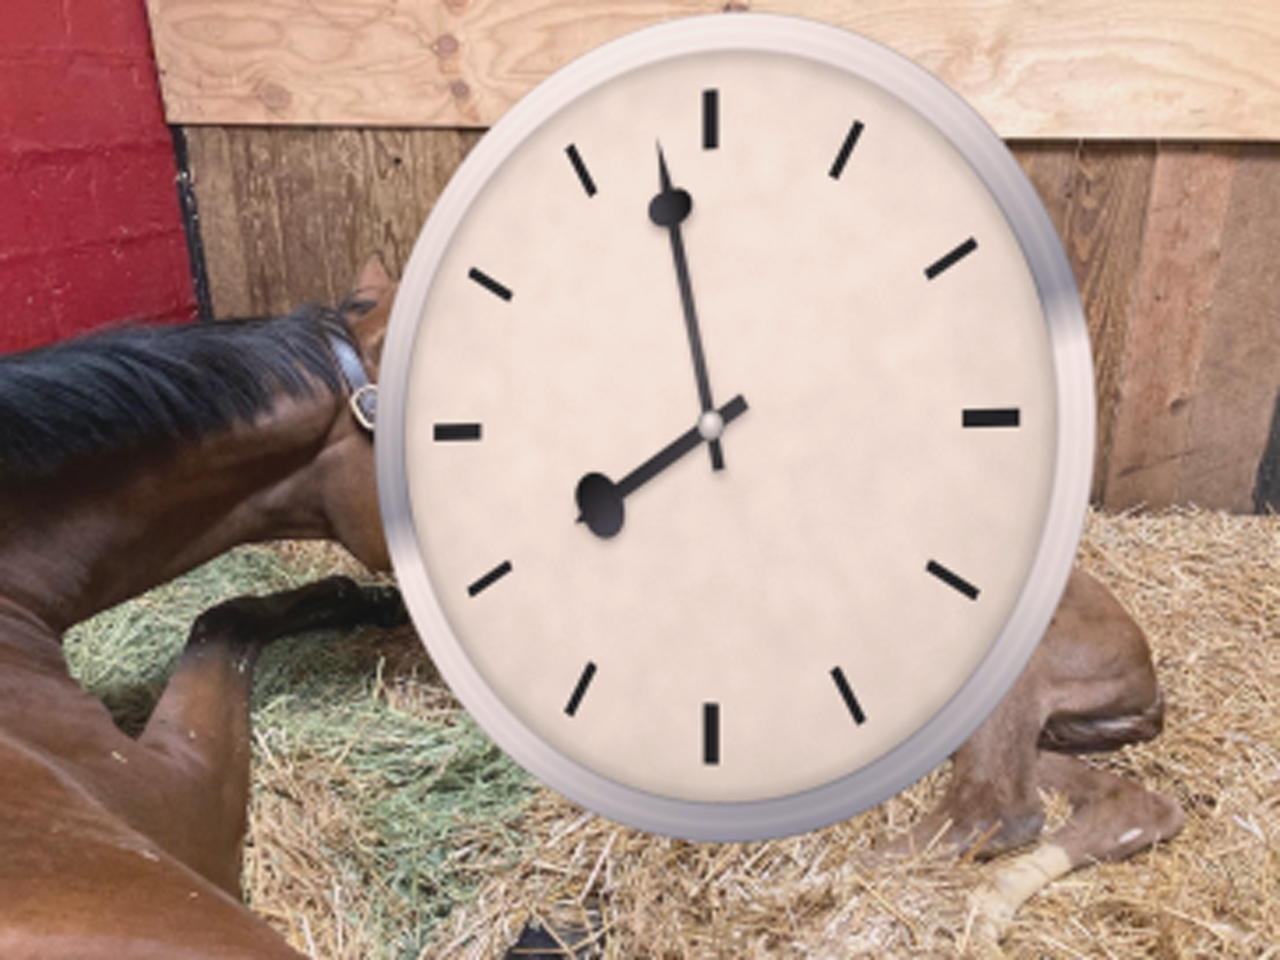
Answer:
7:58
